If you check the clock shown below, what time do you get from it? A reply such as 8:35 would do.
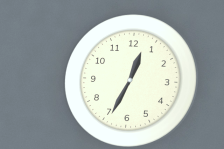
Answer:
12:34
